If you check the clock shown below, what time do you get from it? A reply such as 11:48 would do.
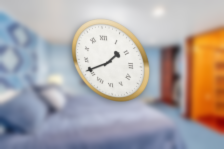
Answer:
1:41
